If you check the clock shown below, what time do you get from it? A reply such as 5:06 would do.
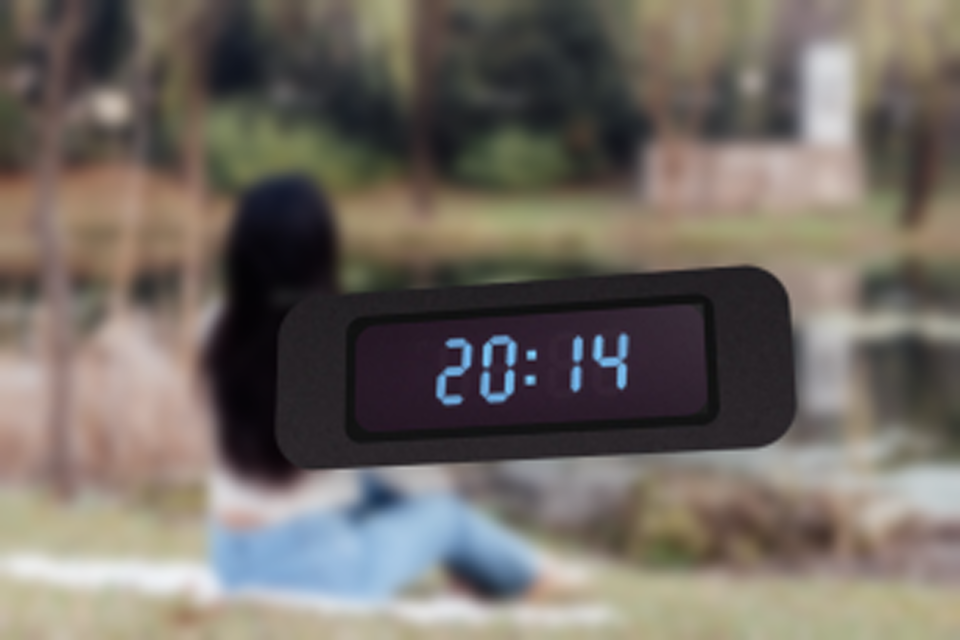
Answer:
20:14
